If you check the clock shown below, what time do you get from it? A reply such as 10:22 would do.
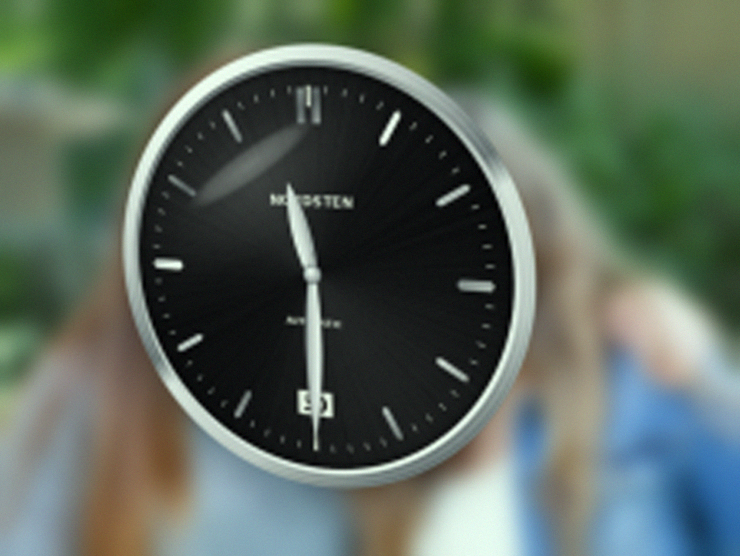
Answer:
11:30
